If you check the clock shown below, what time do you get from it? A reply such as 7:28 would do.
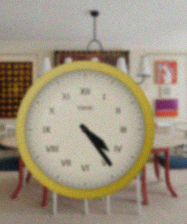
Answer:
4:24
